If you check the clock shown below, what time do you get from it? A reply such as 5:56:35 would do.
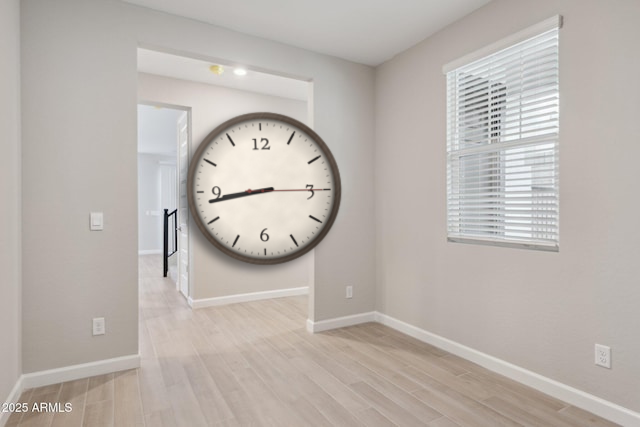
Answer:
8:43:15
